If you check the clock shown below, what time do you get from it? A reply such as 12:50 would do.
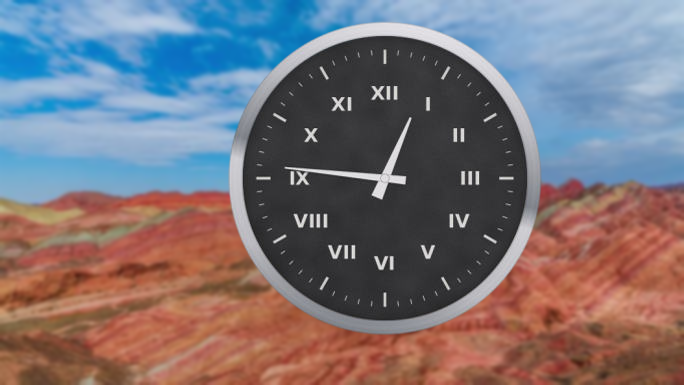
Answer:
12:46
